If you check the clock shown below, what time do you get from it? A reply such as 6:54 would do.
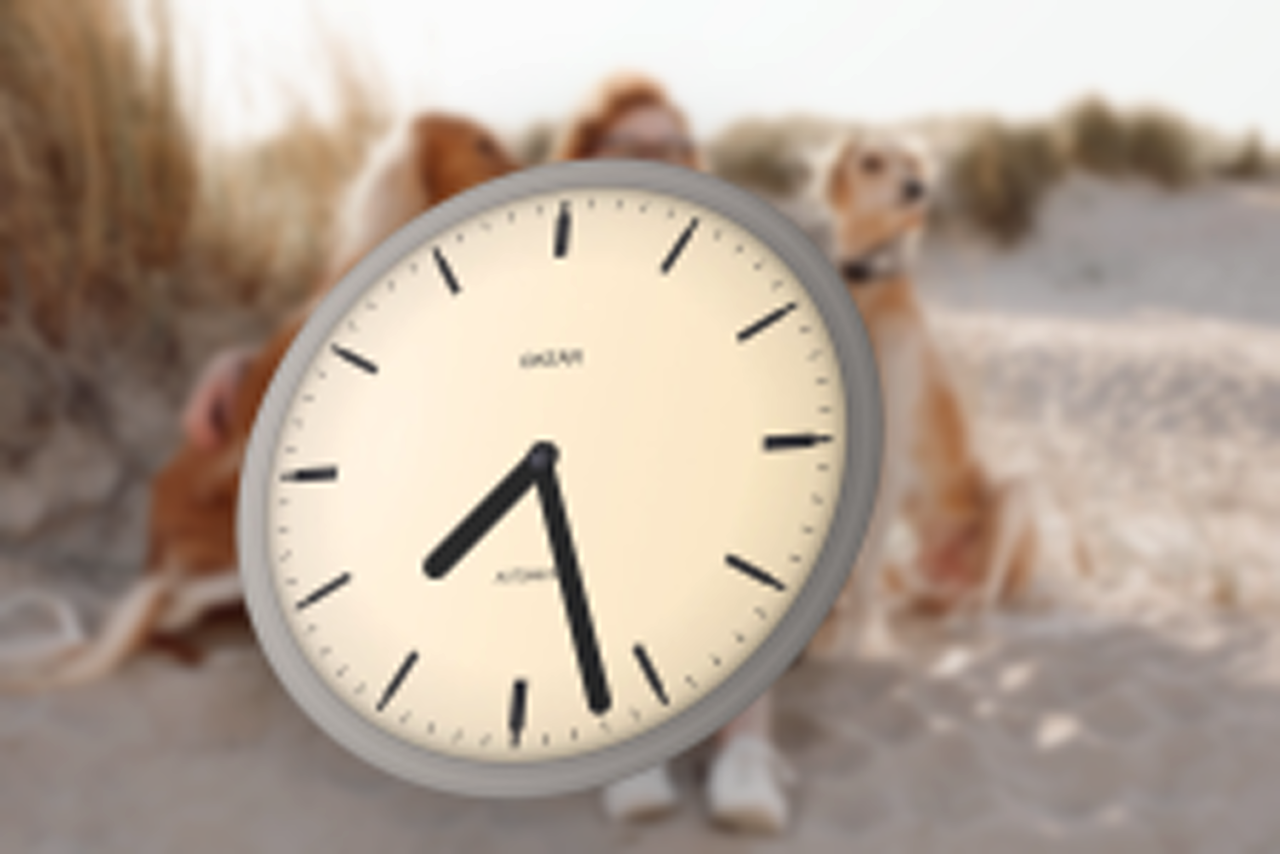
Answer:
7:27
